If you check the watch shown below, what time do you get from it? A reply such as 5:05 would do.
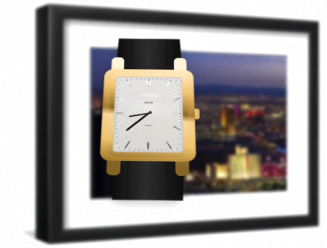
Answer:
8:38
